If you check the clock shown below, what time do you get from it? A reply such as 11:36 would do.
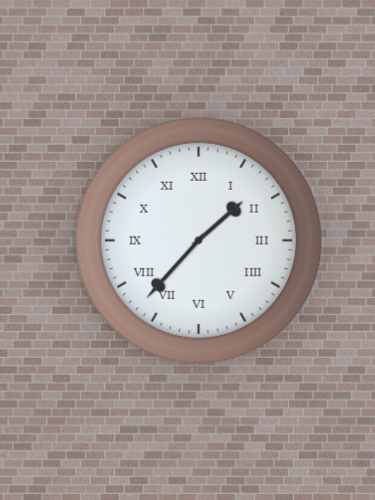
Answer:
1:37
